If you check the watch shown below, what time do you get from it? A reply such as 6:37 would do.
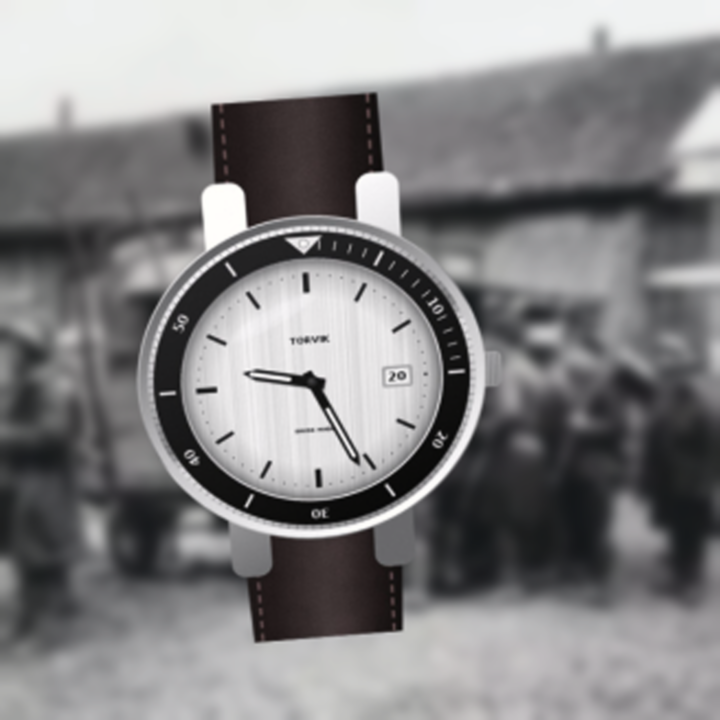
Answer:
9:26
